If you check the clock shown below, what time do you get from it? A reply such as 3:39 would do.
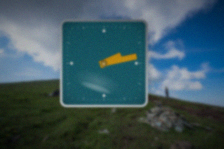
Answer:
2:13
